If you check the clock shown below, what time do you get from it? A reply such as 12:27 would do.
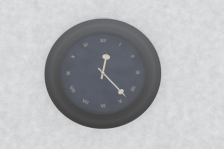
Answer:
12:23
